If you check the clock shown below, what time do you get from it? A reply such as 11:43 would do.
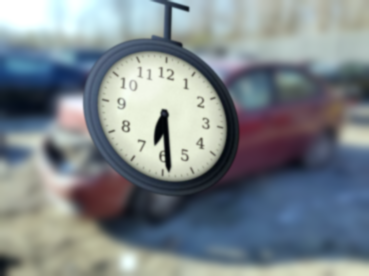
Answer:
6:29
